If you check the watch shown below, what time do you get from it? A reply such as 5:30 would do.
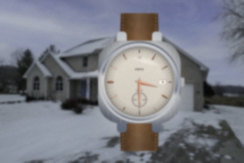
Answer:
3:30
